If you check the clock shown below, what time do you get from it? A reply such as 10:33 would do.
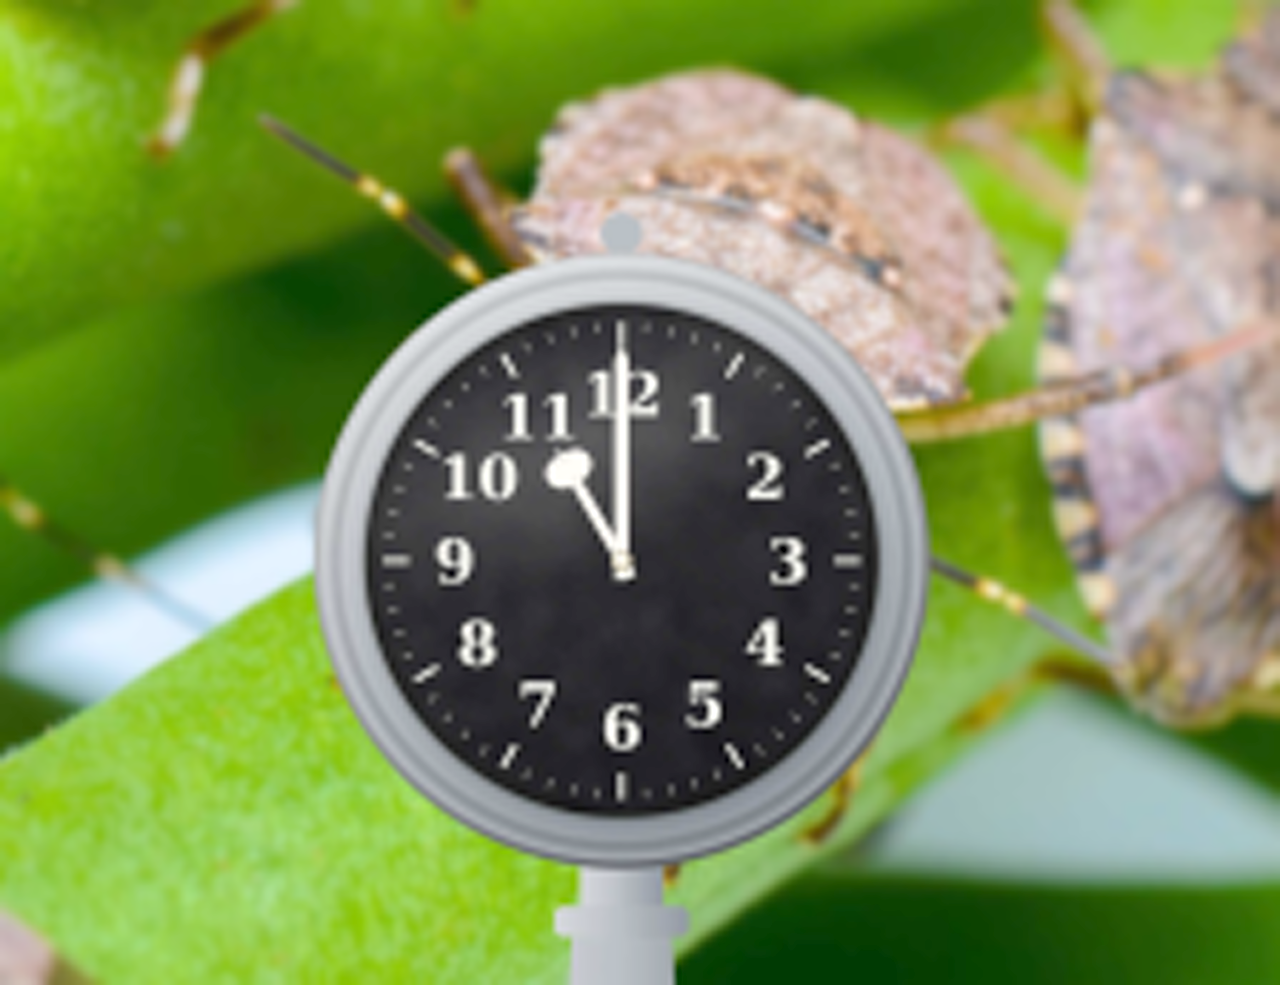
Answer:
11:00
